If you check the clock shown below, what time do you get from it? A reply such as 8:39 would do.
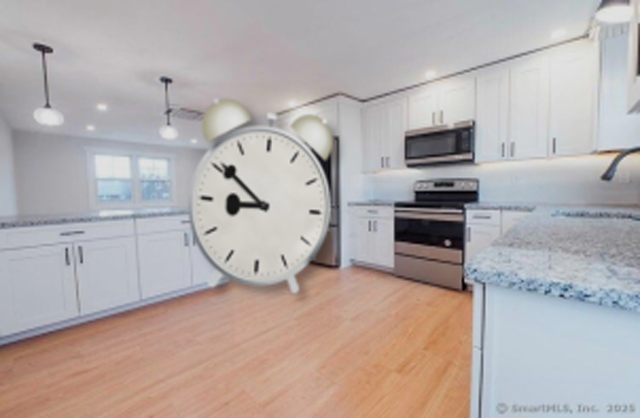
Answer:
8:51
